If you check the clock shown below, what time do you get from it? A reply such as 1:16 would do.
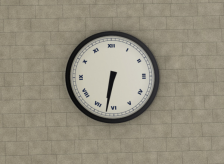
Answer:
6:32
